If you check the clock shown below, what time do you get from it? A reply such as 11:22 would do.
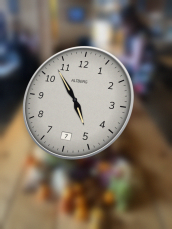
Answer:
4:53
